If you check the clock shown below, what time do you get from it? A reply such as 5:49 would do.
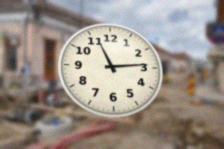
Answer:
11:14
